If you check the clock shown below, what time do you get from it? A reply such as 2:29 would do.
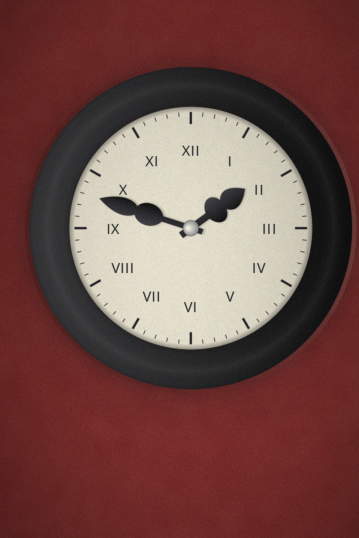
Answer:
1:48
